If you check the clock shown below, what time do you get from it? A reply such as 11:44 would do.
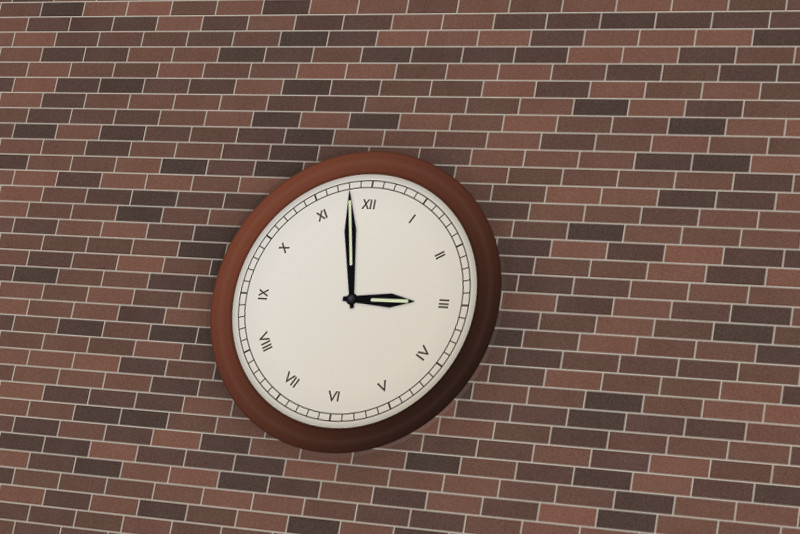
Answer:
2:58
